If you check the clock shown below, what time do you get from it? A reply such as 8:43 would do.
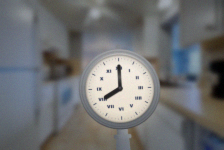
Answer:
8:00
